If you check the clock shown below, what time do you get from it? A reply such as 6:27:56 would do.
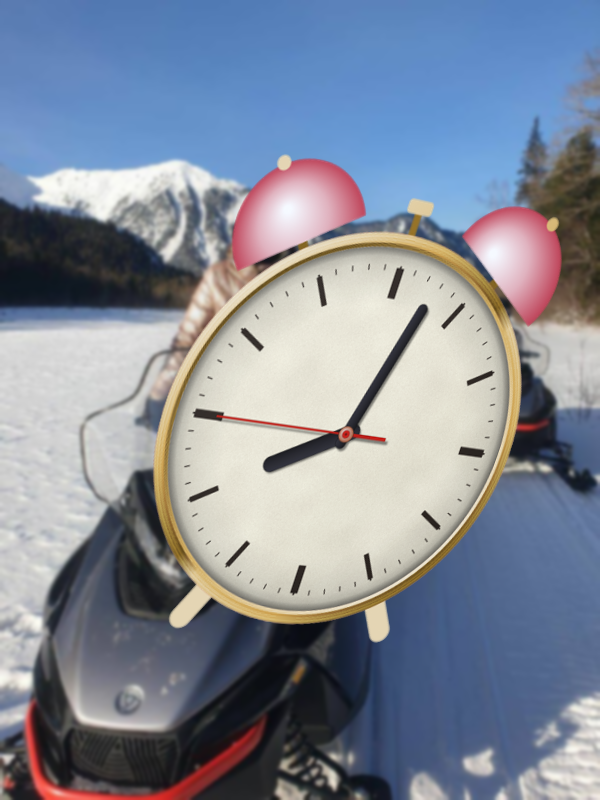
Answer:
8:02:45
